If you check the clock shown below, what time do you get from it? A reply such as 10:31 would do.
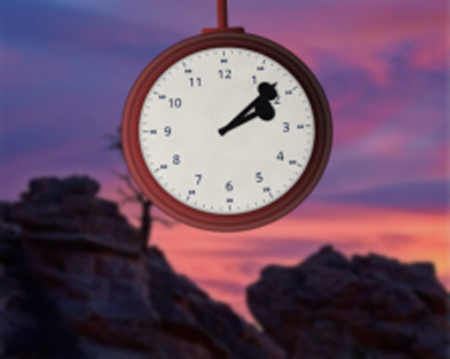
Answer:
2:08
